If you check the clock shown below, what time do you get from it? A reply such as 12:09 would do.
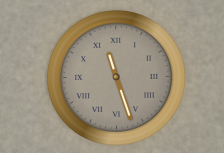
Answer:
11:27
